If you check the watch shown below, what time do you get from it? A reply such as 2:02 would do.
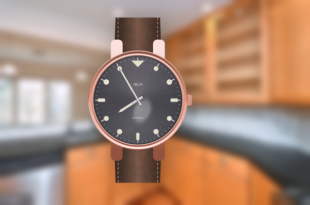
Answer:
7:55
